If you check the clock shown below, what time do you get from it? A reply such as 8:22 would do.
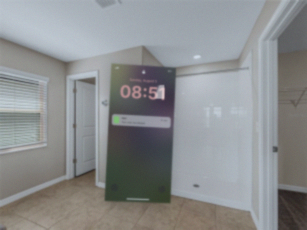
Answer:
8:51
